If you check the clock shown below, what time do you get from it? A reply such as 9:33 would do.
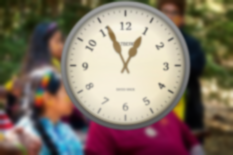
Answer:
12:56
